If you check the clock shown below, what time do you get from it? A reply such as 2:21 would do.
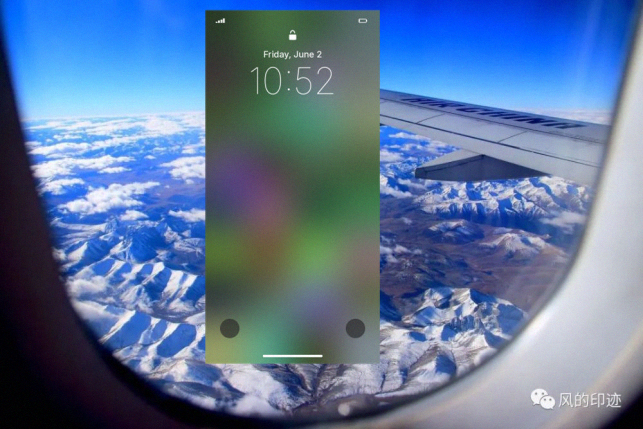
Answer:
10:52
